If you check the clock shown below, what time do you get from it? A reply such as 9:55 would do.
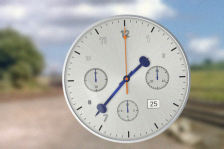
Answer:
1:37
